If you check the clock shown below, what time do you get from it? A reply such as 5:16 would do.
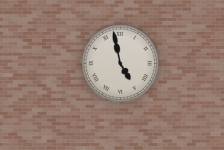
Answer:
4:58
